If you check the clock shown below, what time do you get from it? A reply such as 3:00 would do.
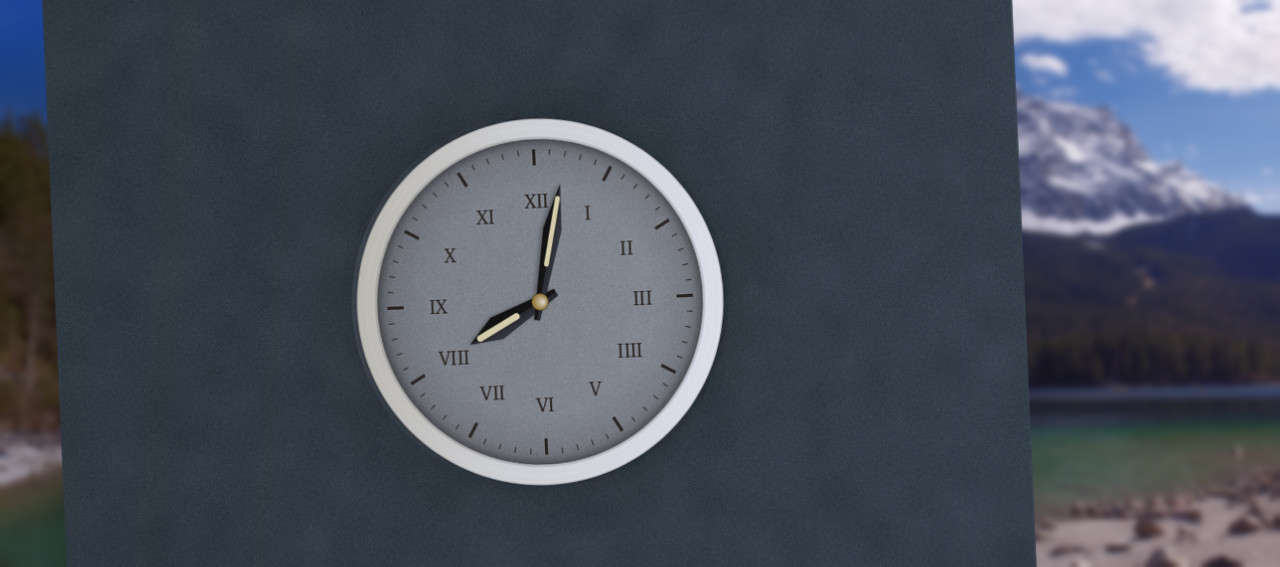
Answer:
8:02
